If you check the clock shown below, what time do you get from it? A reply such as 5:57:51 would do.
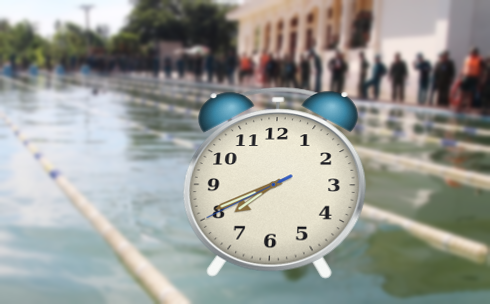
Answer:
7:40:40
